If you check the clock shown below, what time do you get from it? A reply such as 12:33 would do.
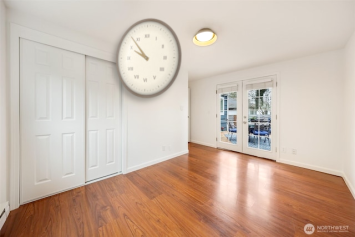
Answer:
9:53
